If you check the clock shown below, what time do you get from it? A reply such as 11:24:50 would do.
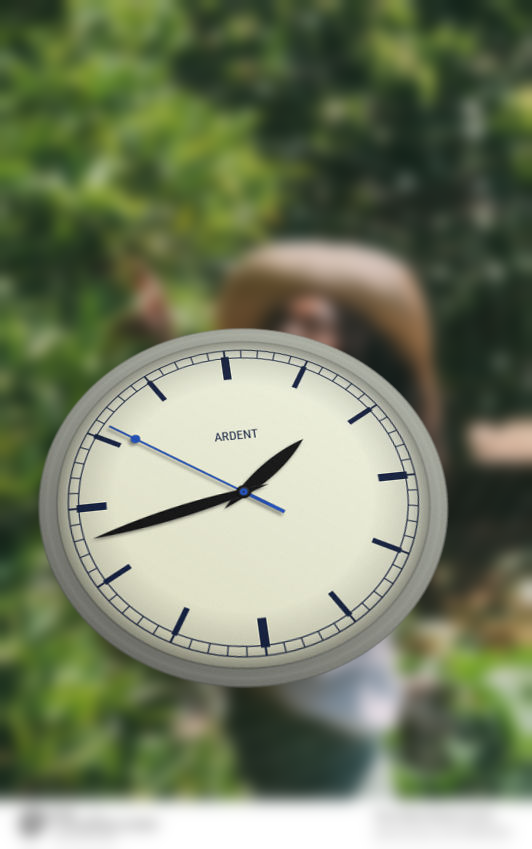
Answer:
1:42:51
